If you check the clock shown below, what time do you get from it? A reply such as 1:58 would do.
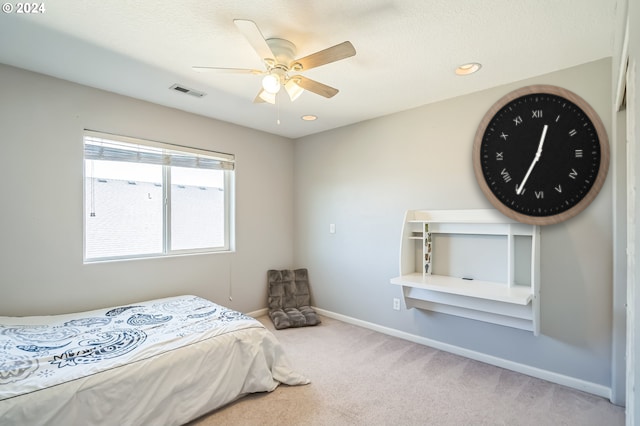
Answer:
12:35
